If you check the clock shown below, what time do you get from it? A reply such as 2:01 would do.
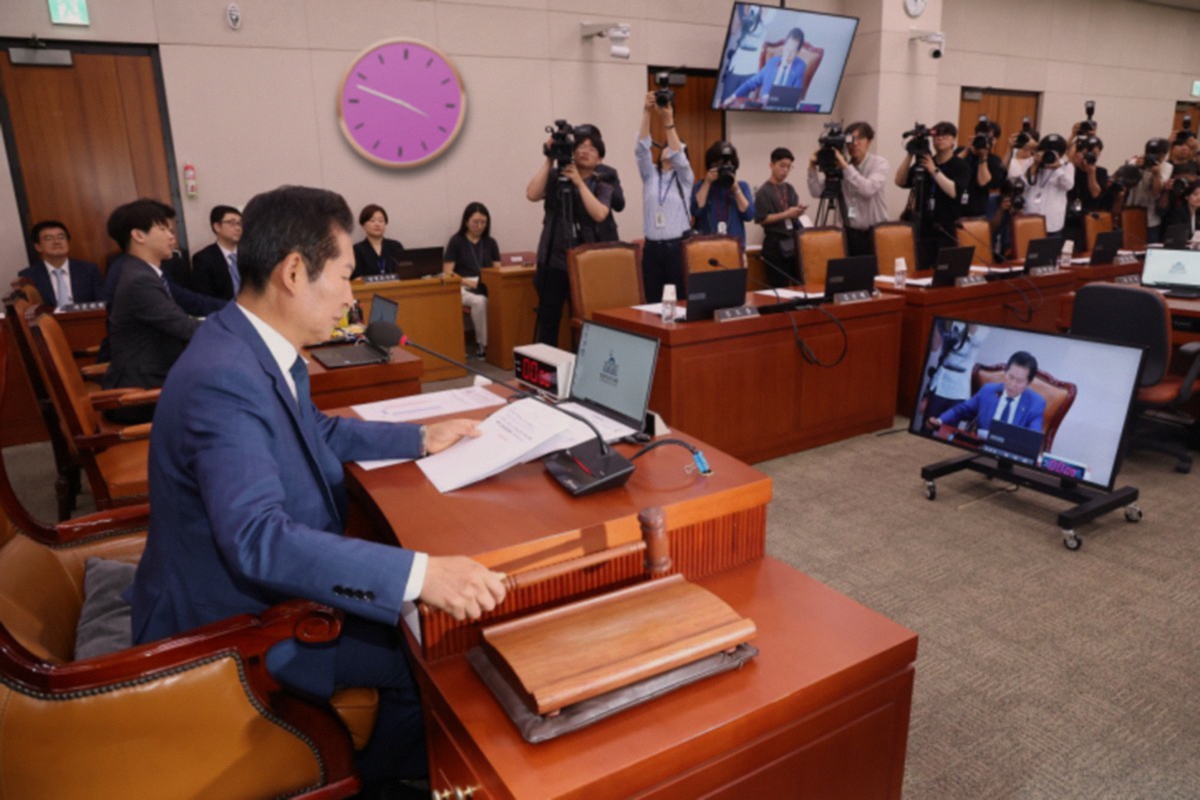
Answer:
3:48
